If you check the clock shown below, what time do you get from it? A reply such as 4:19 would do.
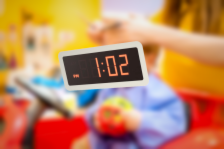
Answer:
1:02
